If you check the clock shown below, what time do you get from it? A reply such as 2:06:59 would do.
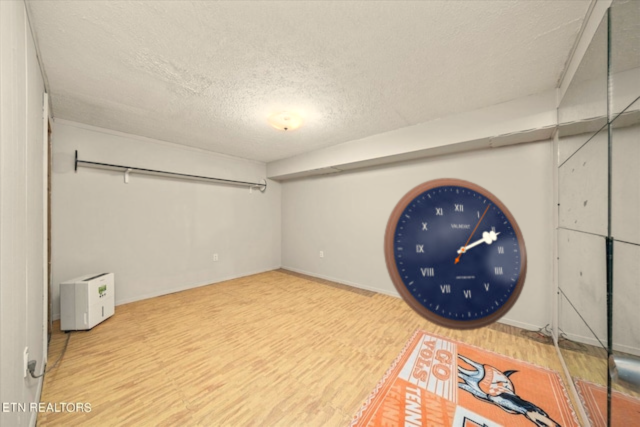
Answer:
2:11:06
